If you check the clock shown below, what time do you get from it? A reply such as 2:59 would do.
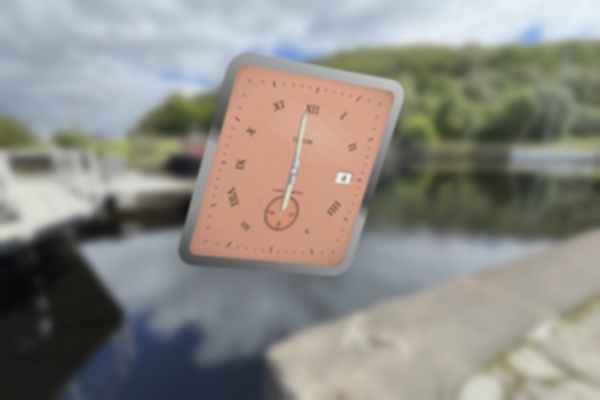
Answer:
5:59
